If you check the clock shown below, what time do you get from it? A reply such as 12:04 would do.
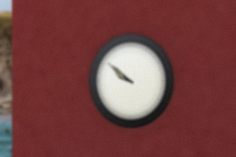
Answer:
9:51
